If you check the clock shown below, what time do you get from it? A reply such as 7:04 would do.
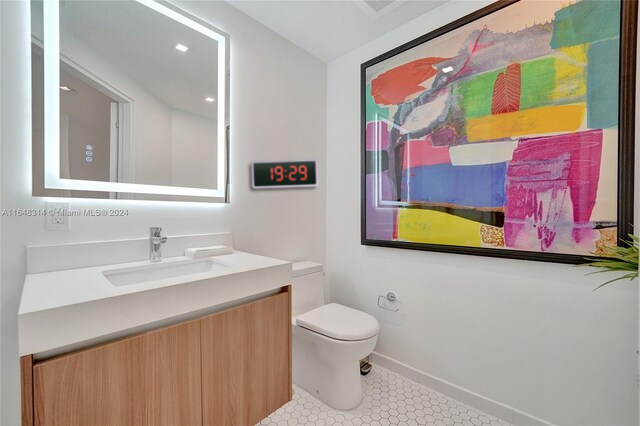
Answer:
19:29
